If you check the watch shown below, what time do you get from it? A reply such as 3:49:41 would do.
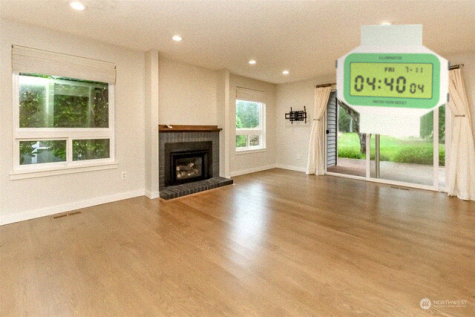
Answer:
4:40:04
